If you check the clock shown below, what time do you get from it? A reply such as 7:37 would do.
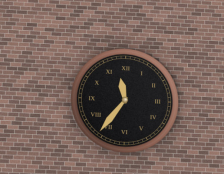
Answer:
11:36
